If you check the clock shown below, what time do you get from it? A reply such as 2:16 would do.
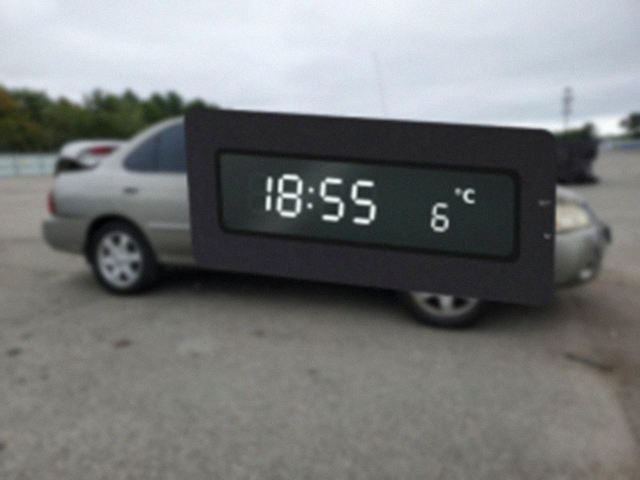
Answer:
18:55
